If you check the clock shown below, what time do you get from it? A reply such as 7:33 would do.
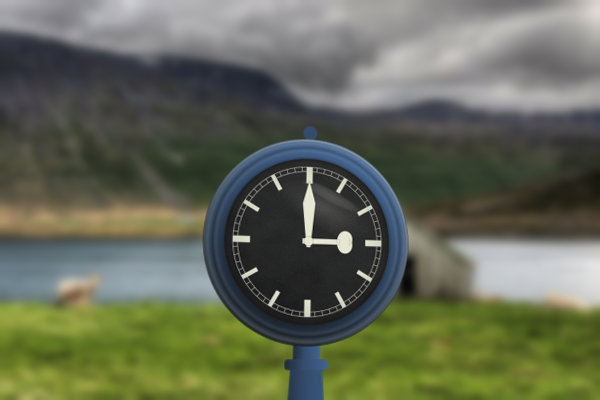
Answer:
3:00
